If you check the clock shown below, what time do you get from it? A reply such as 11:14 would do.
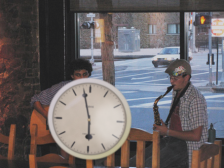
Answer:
5:58
